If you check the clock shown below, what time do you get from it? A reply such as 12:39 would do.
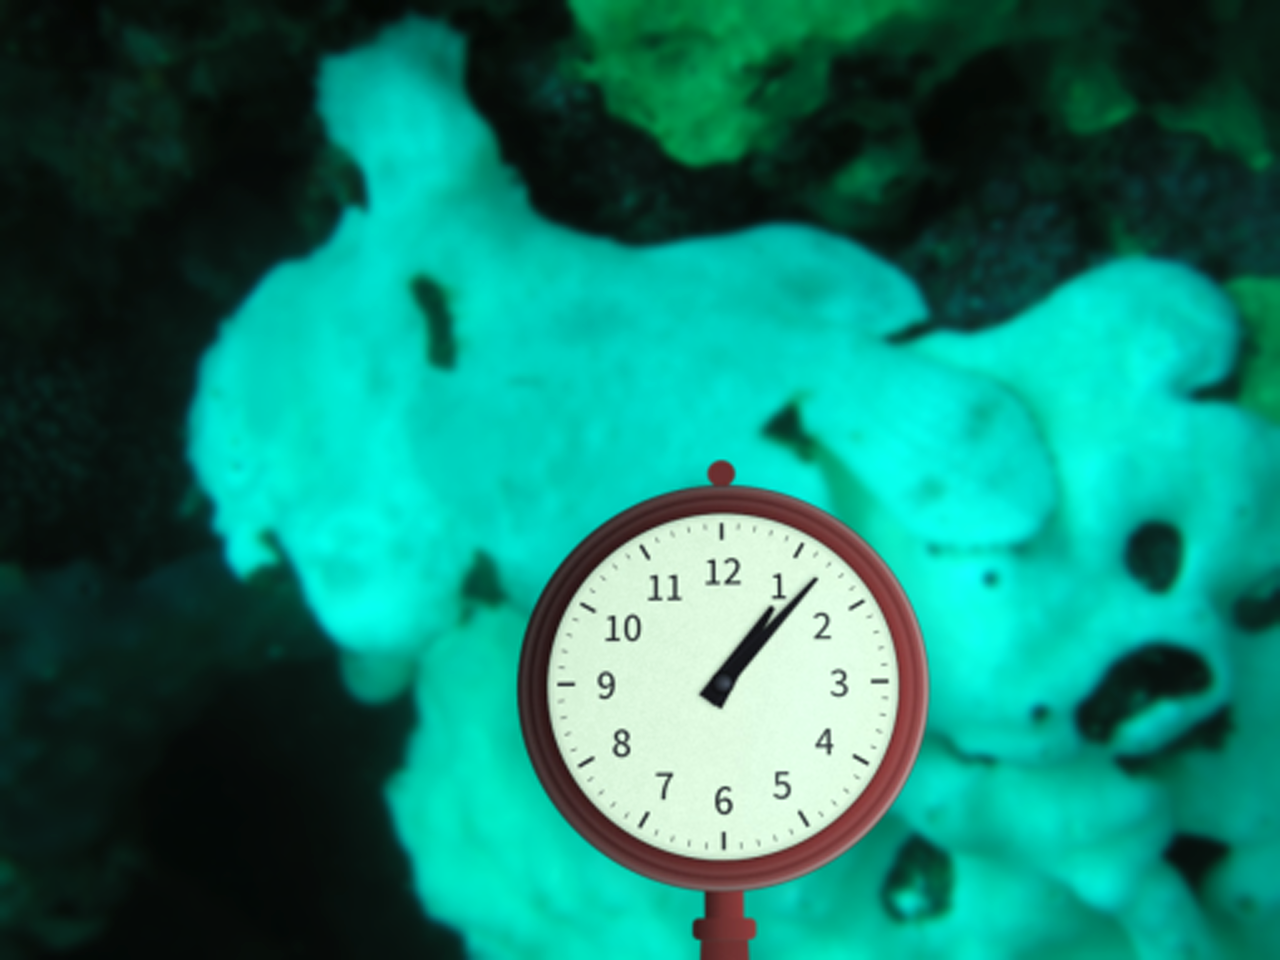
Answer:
1:07
